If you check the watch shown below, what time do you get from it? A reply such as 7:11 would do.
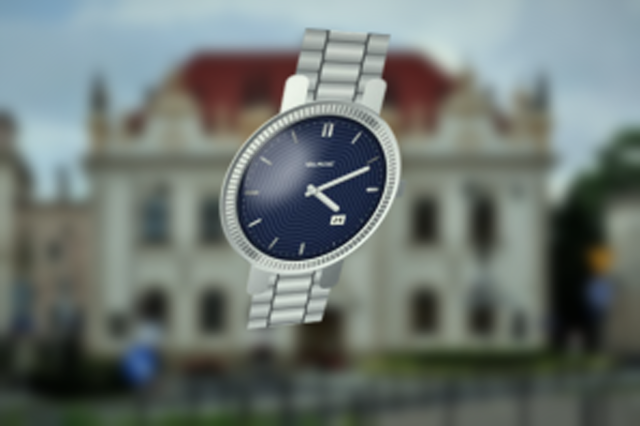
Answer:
4:11
